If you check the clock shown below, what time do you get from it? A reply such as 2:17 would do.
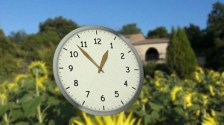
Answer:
12:53
